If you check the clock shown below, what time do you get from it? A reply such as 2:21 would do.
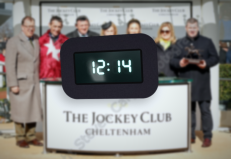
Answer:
12:14
